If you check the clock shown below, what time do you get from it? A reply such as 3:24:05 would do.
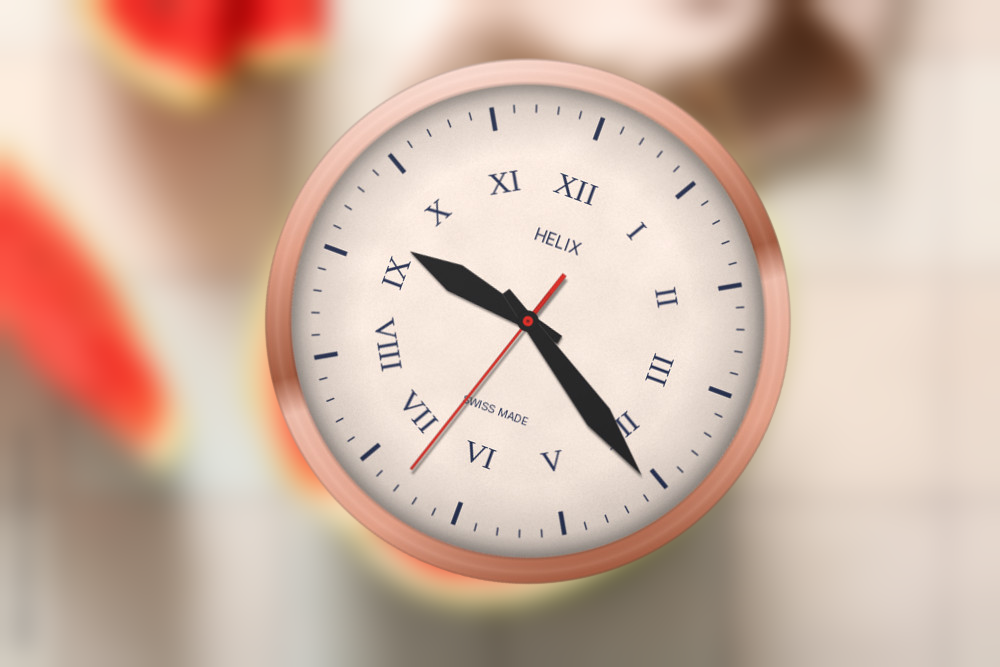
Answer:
9:20:33
